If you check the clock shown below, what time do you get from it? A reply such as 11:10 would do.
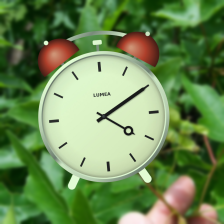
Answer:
4:10
